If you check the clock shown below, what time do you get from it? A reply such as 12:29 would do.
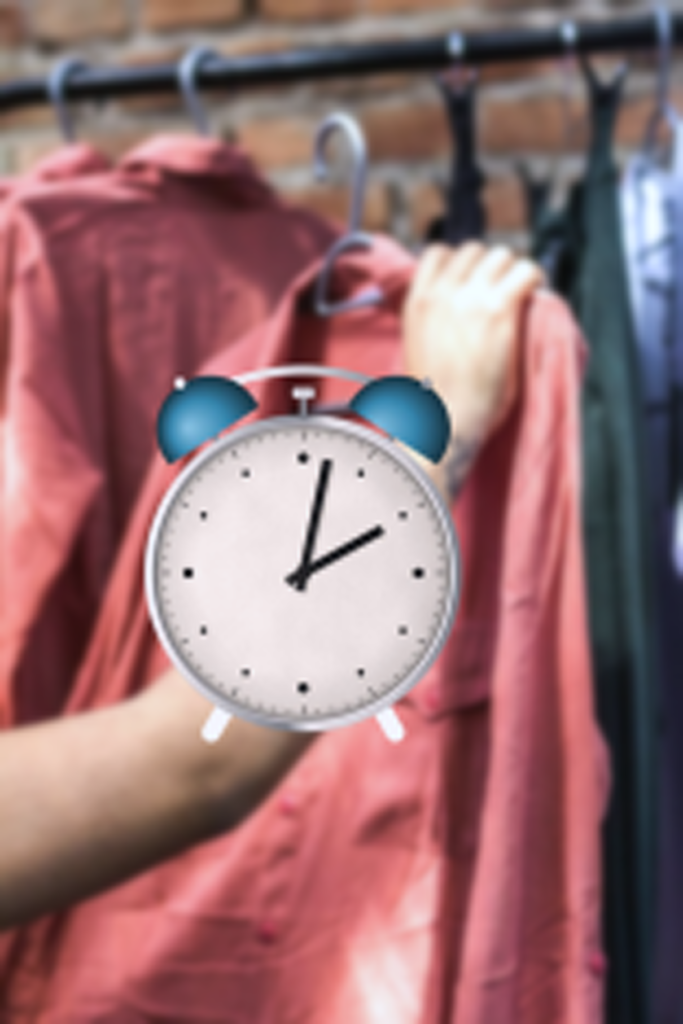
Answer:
2:02
